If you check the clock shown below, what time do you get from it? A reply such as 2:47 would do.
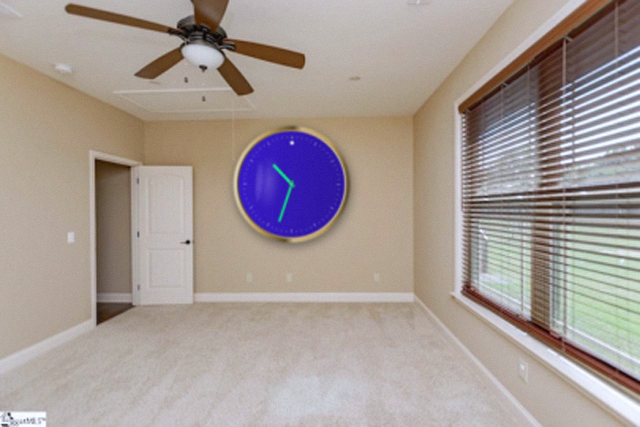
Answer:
10:33
